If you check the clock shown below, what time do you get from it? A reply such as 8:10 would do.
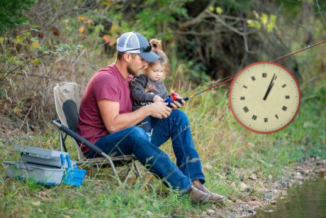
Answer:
1:04
